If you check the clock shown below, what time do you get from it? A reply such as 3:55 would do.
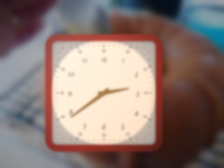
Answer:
2:39
